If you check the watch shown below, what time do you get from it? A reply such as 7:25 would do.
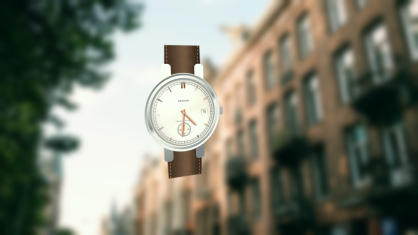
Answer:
4:31
